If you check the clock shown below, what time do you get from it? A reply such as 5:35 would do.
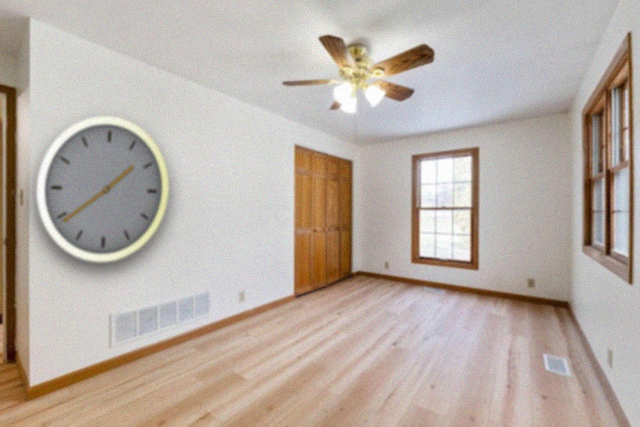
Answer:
1:39
